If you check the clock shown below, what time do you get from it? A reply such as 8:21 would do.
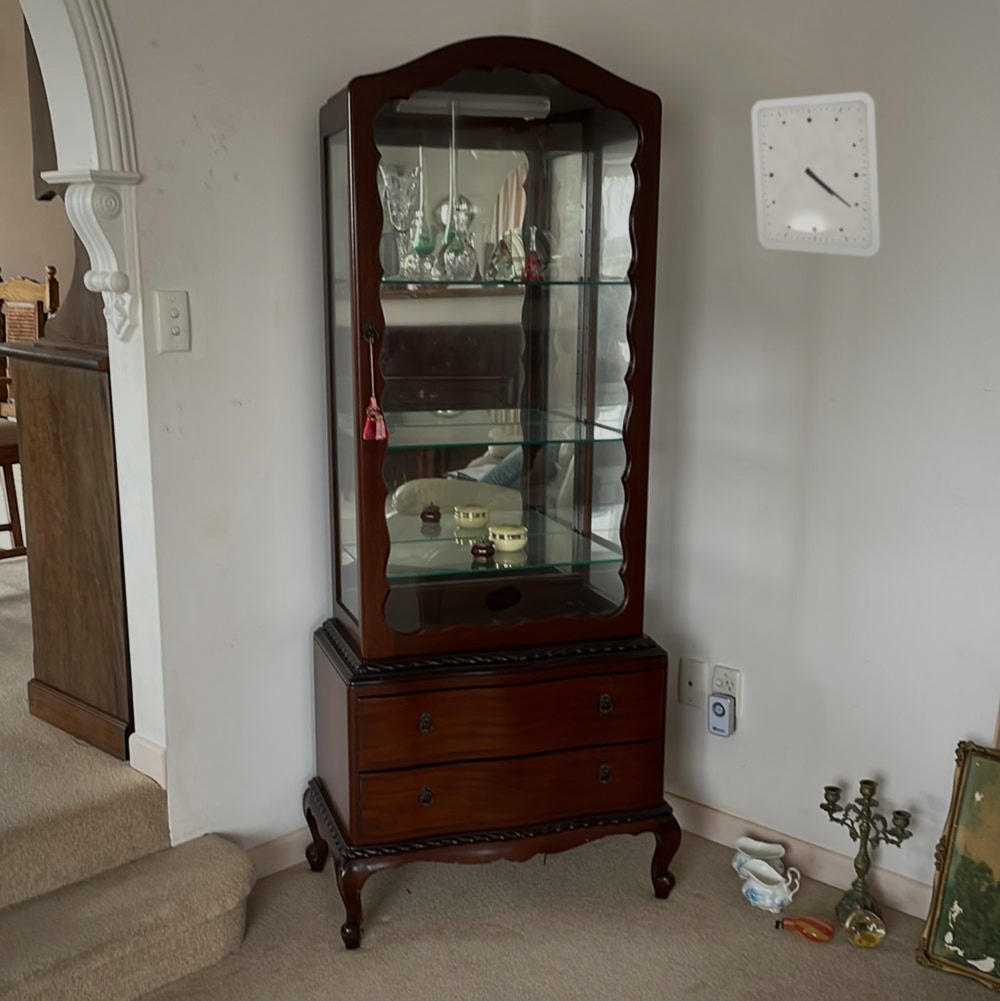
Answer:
4:21
